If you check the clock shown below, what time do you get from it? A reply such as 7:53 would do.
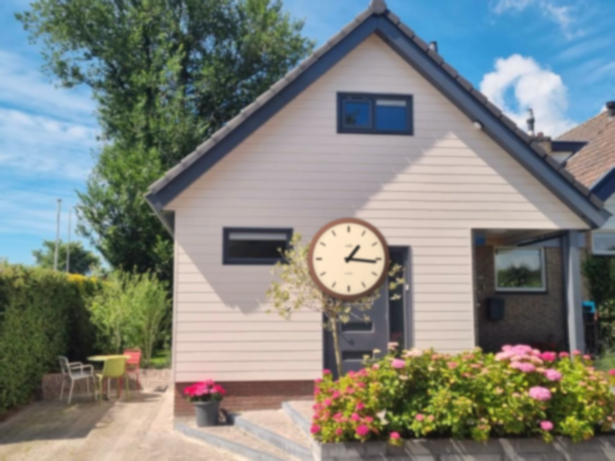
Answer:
1:16
